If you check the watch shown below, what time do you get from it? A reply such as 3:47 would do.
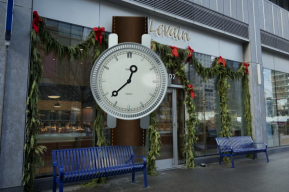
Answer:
12:38
